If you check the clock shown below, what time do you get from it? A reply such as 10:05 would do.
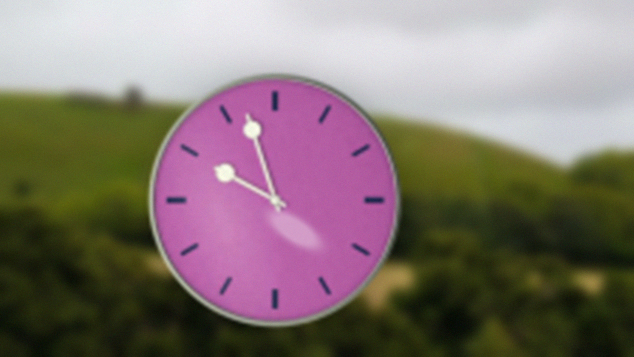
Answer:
9:57
